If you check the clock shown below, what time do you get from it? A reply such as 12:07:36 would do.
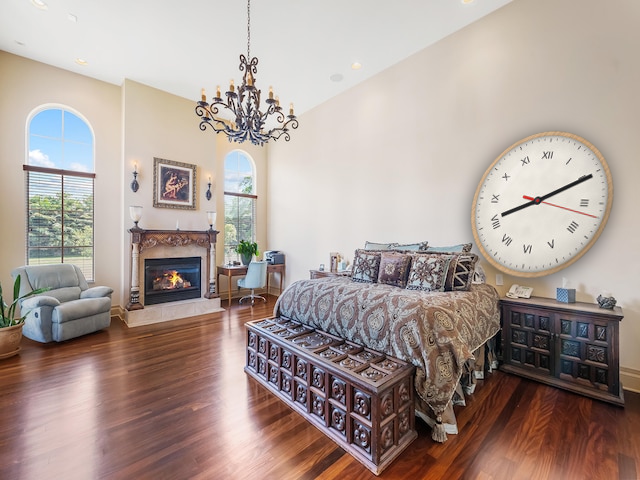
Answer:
8:10:17
